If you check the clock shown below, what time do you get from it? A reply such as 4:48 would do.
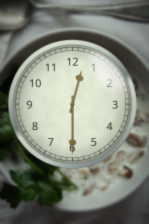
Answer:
12:30
